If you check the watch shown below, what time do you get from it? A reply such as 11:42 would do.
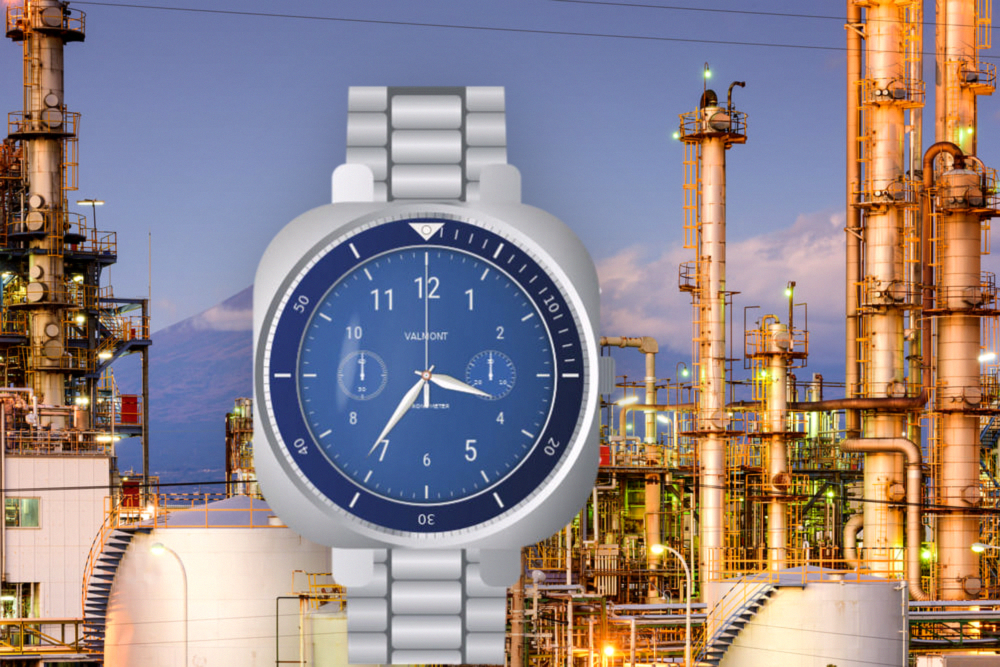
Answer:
3:36
